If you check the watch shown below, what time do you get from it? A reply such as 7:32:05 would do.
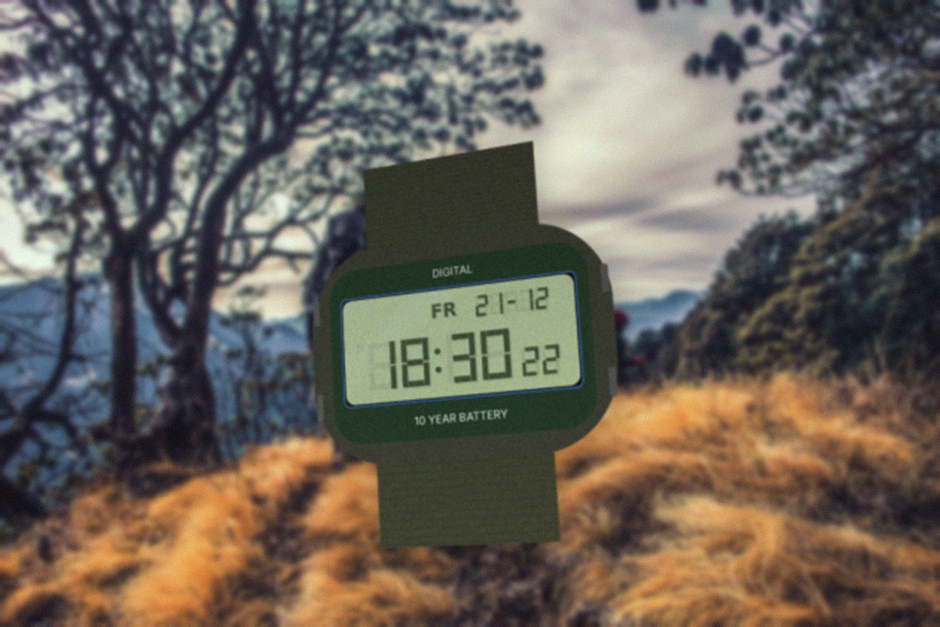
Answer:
18:30:22
